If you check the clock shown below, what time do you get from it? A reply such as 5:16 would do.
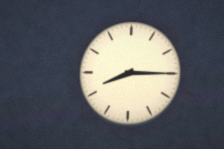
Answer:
8:15
